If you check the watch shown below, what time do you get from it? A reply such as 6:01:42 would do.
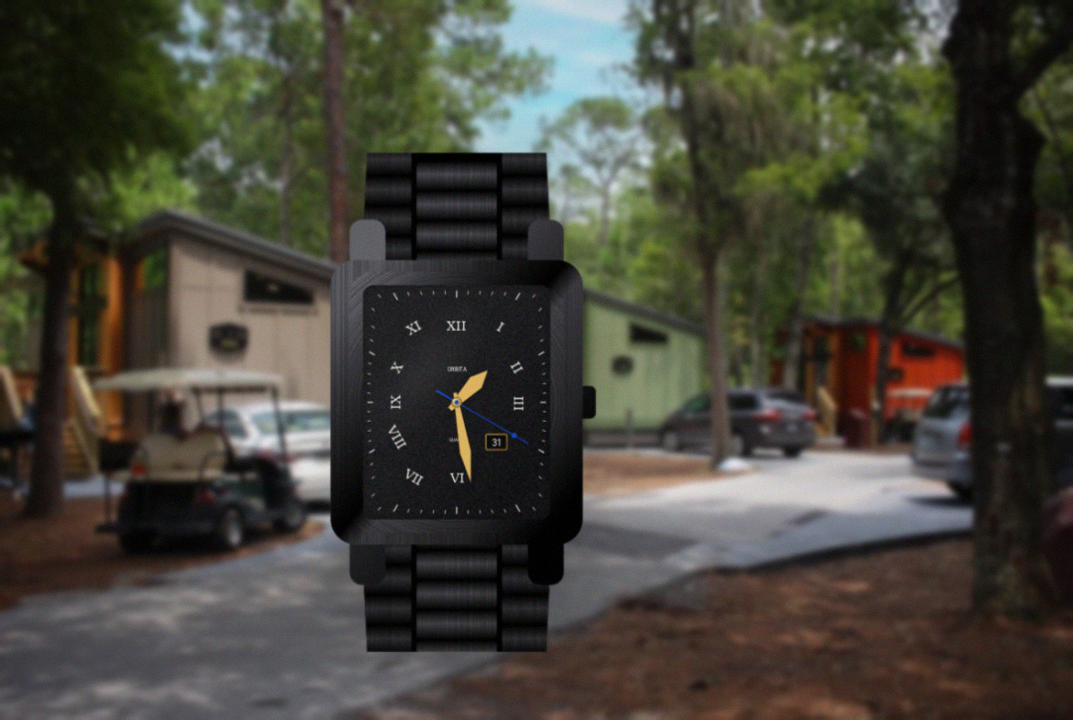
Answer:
1:28:20
